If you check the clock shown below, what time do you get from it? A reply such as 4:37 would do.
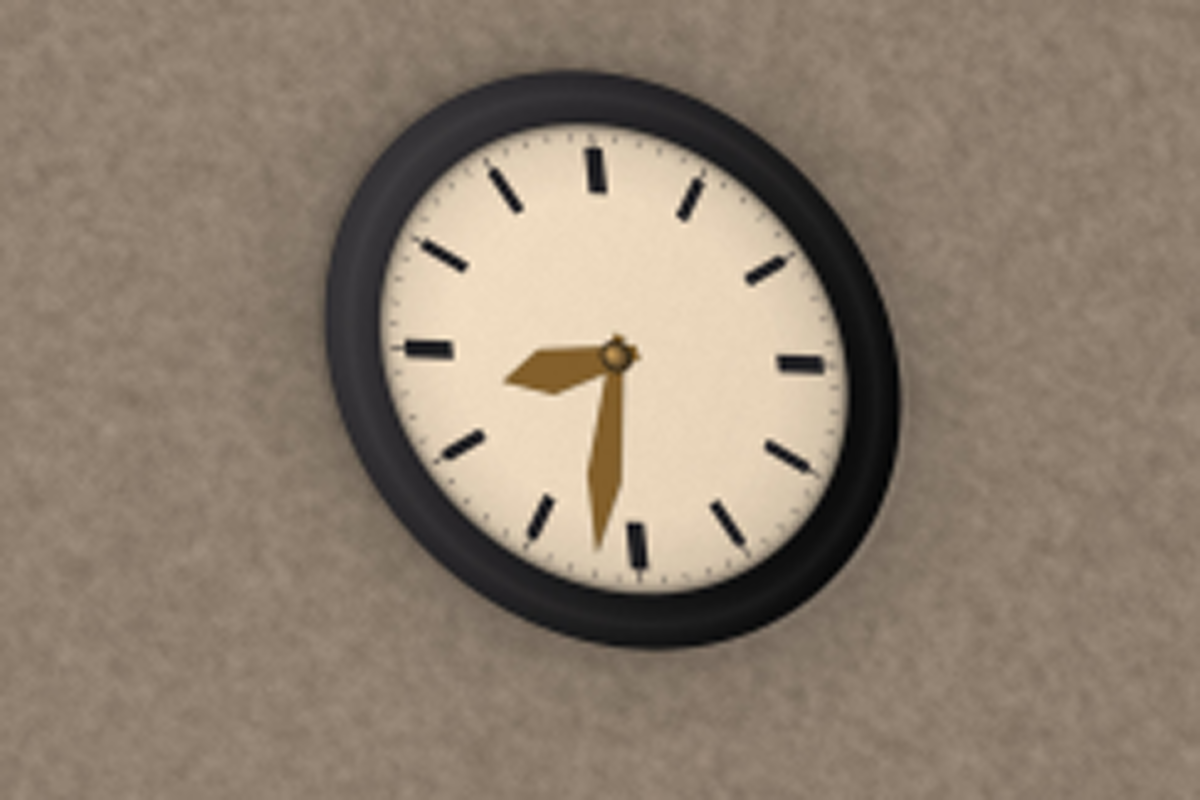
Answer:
8:32
